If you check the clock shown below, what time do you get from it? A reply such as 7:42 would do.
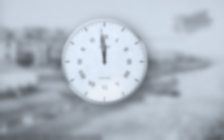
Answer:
11:59
